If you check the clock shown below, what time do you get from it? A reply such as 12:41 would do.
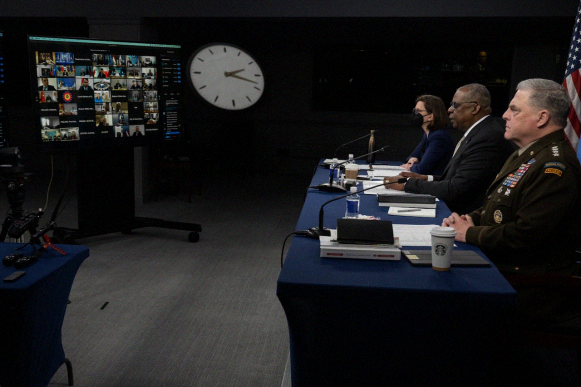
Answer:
2:18
